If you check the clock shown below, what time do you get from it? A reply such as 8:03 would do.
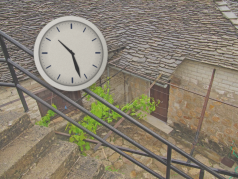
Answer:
10:27
